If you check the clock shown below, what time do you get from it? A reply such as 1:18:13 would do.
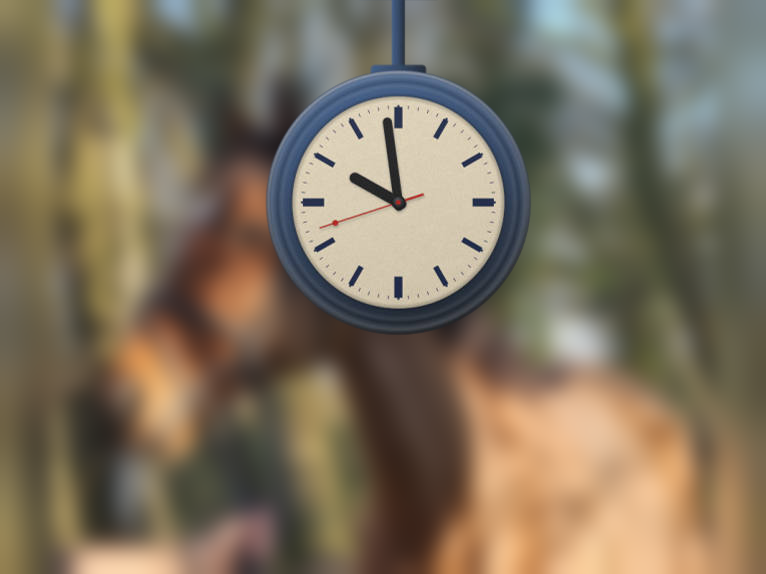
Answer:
9:58:42
